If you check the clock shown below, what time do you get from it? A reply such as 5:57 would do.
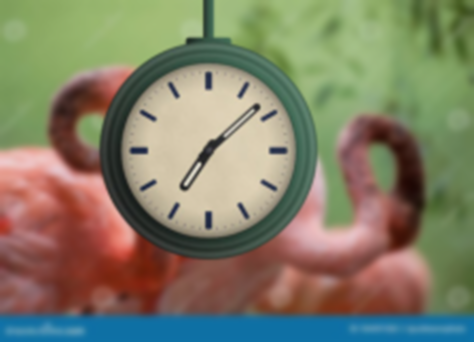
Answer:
7:08
